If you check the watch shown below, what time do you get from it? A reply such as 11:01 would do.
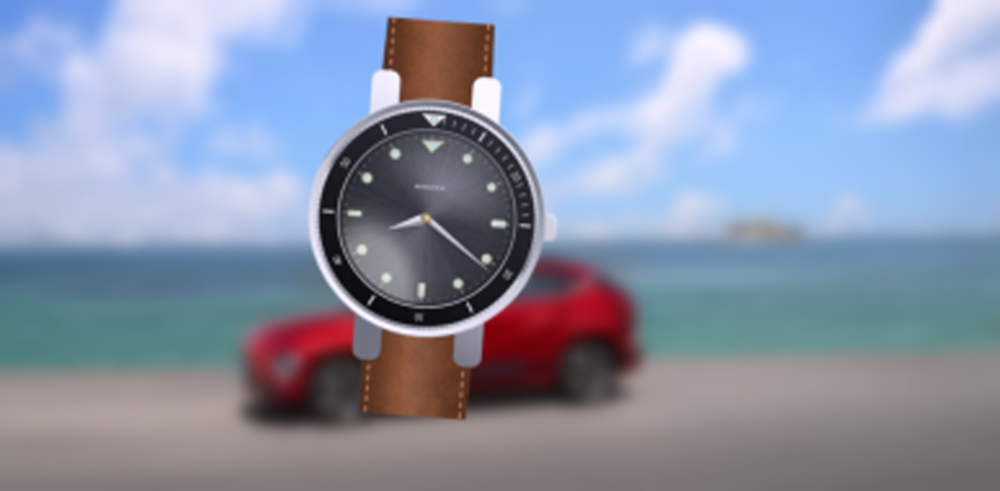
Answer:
8:21
